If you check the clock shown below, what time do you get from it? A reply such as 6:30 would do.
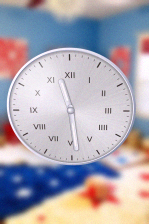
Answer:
11:29
